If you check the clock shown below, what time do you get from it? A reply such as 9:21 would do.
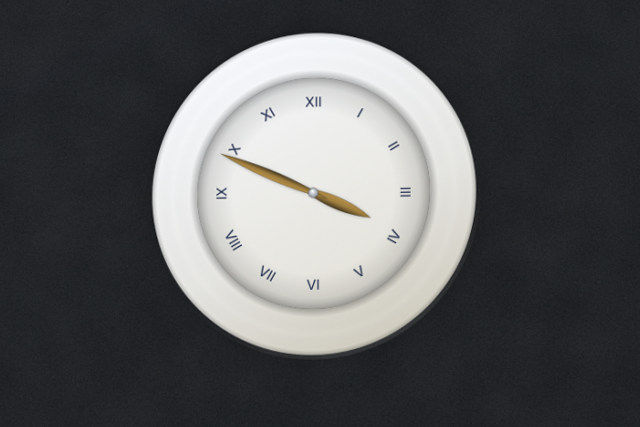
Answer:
3:49
